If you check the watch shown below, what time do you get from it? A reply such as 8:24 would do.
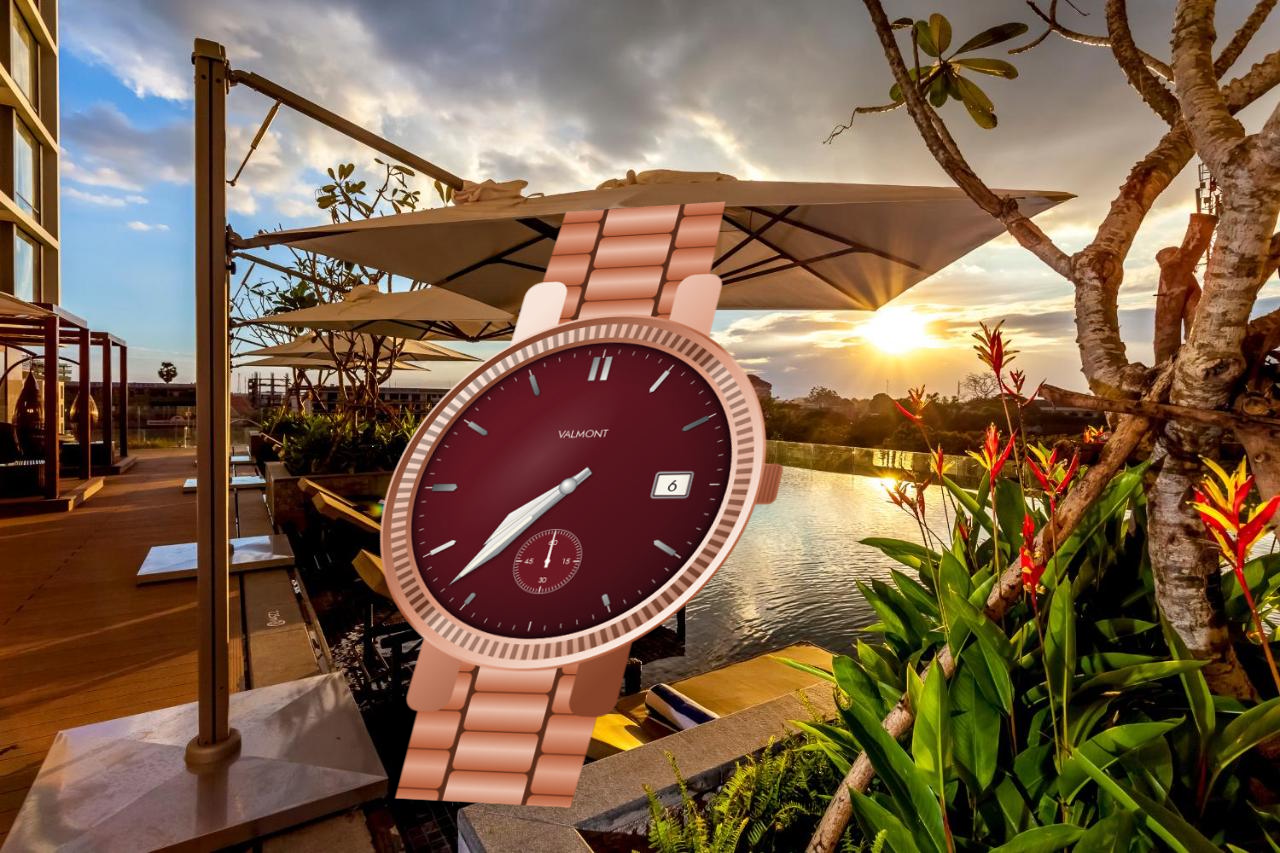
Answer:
7:37
